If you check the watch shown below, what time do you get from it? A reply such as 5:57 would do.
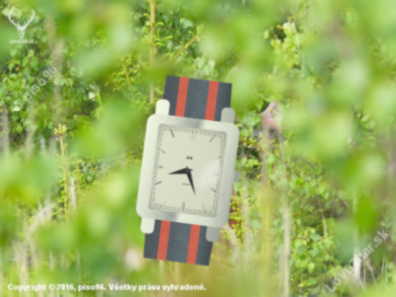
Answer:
8:26
